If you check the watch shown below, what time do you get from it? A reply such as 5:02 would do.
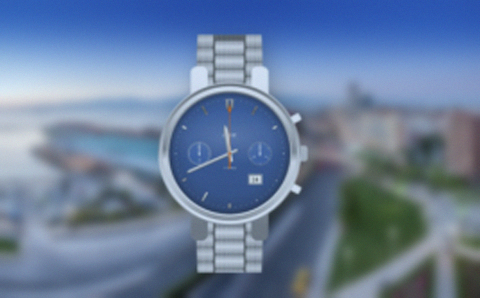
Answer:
11:41
